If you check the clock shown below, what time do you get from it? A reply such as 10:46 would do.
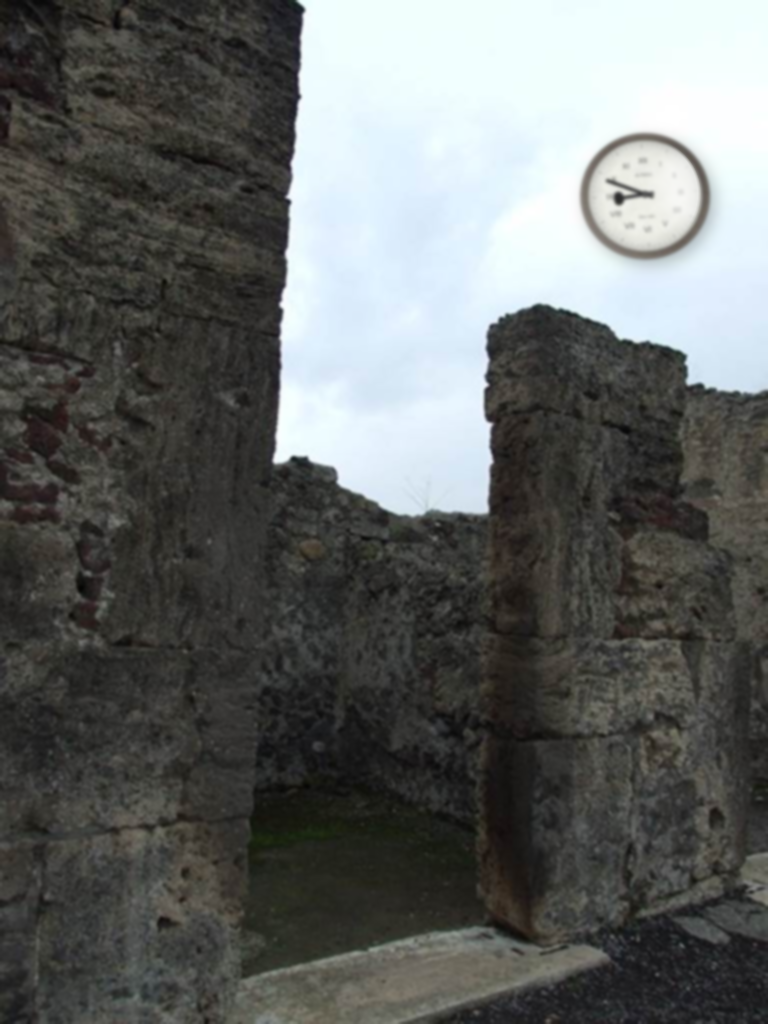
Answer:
8:49
